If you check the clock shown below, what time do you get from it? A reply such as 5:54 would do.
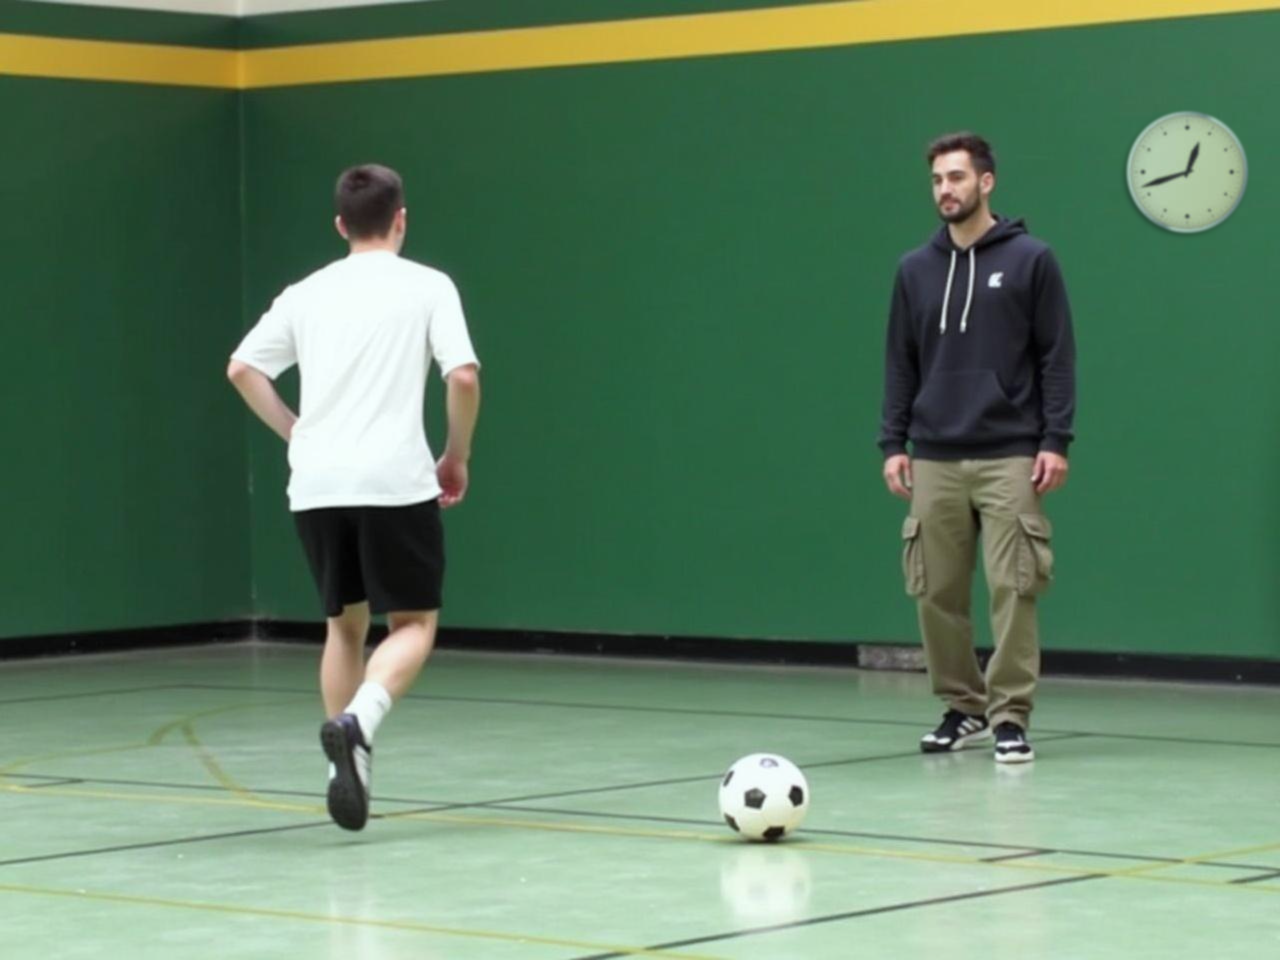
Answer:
12:42
